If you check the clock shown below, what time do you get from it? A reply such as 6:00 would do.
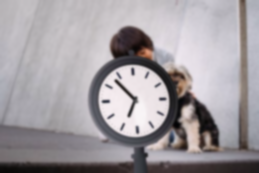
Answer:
6:53
